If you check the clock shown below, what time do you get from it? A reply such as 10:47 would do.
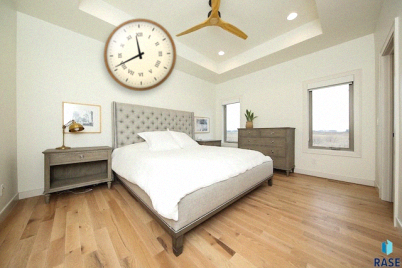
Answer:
11:41
